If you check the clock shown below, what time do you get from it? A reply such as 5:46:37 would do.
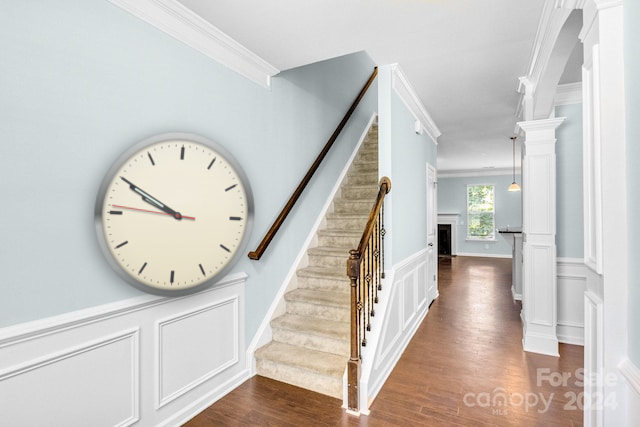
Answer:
9:49:46
